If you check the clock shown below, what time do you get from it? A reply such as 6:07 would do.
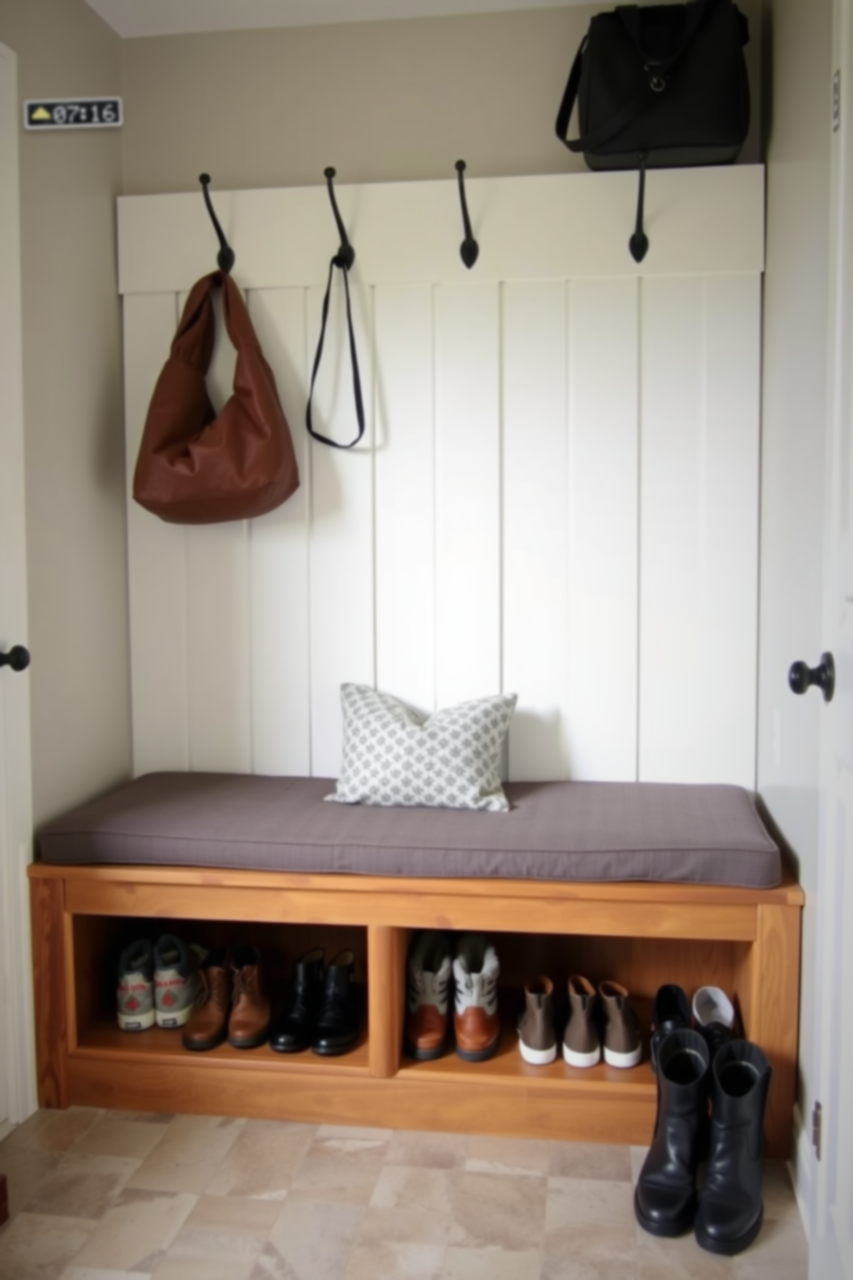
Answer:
7:16
